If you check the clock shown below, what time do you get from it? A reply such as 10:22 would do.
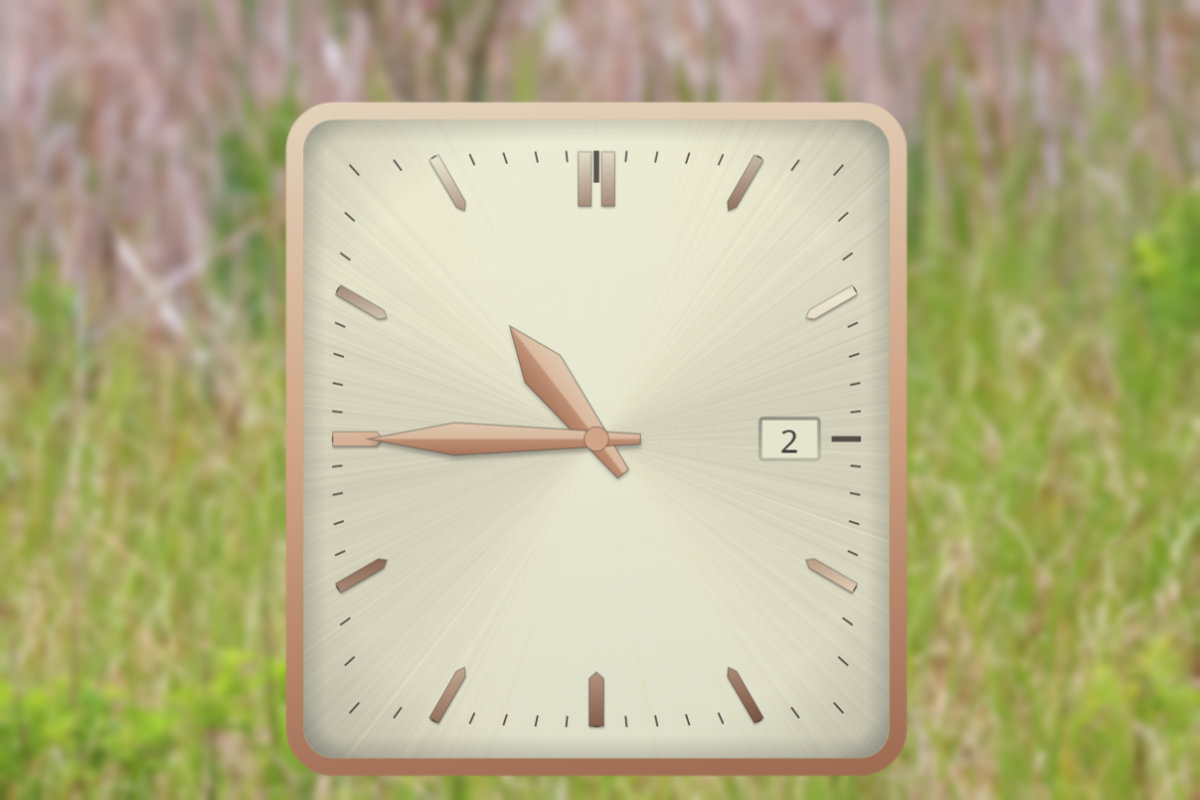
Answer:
10:45
